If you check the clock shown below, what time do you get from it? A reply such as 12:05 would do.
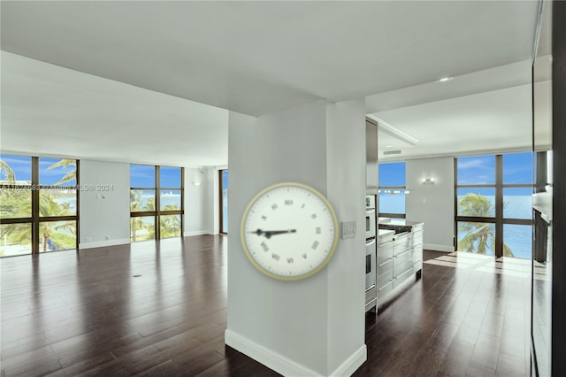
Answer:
8:45
